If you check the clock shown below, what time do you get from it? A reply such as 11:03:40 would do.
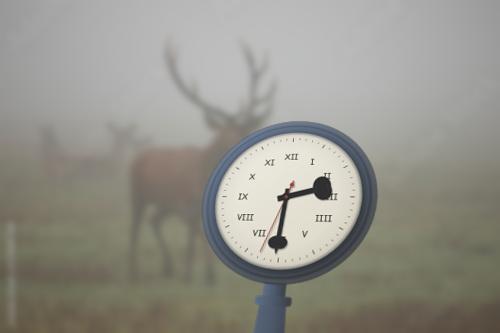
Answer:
2:30:33
